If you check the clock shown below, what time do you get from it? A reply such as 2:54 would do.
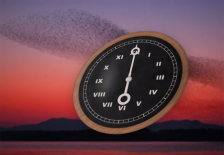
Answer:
6:00
